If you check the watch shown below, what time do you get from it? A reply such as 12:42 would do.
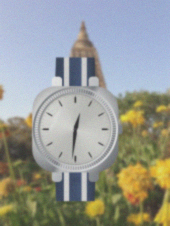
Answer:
12:31
